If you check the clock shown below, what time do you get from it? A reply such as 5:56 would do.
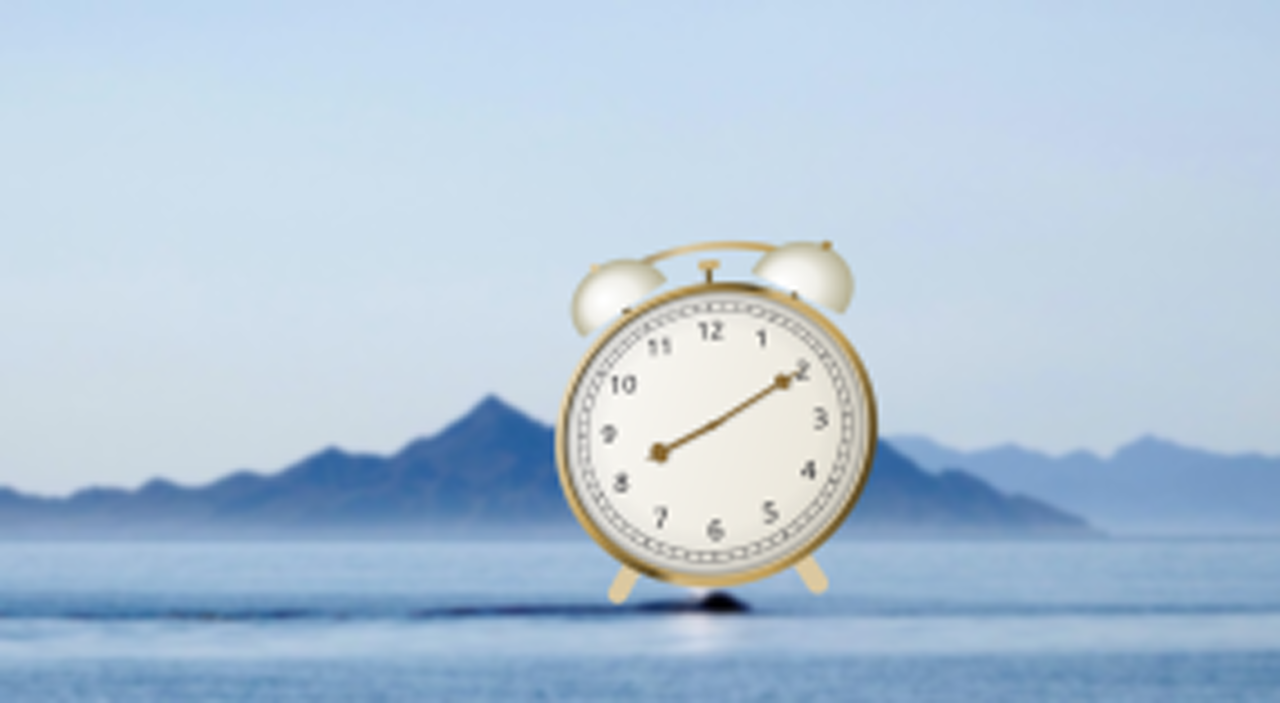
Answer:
8:10
